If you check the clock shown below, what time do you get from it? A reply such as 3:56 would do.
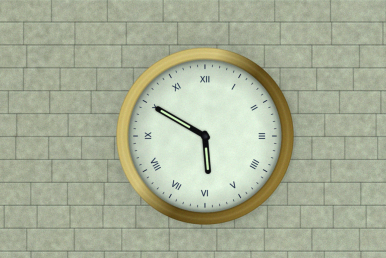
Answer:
5:50
